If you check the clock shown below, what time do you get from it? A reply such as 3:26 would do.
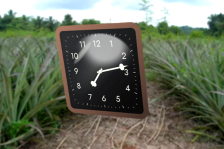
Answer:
7:13
